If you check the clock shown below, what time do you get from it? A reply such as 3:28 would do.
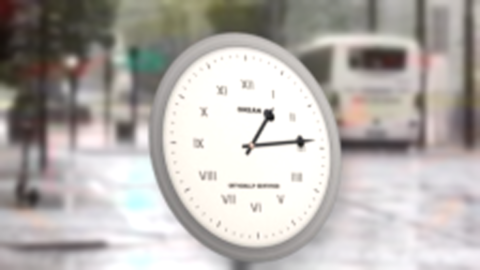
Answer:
1:14
